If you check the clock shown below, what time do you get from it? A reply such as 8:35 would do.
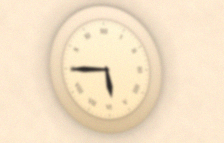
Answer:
5:45
